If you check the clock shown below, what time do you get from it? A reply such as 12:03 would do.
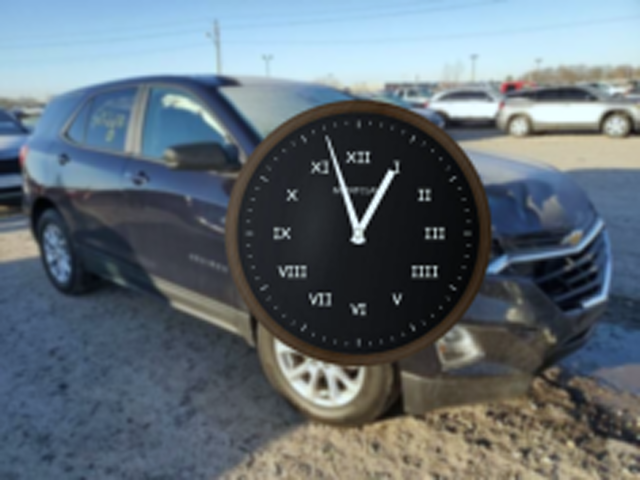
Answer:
12:57
